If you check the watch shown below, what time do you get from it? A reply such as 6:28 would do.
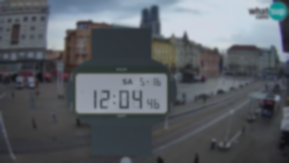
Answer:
12:04
